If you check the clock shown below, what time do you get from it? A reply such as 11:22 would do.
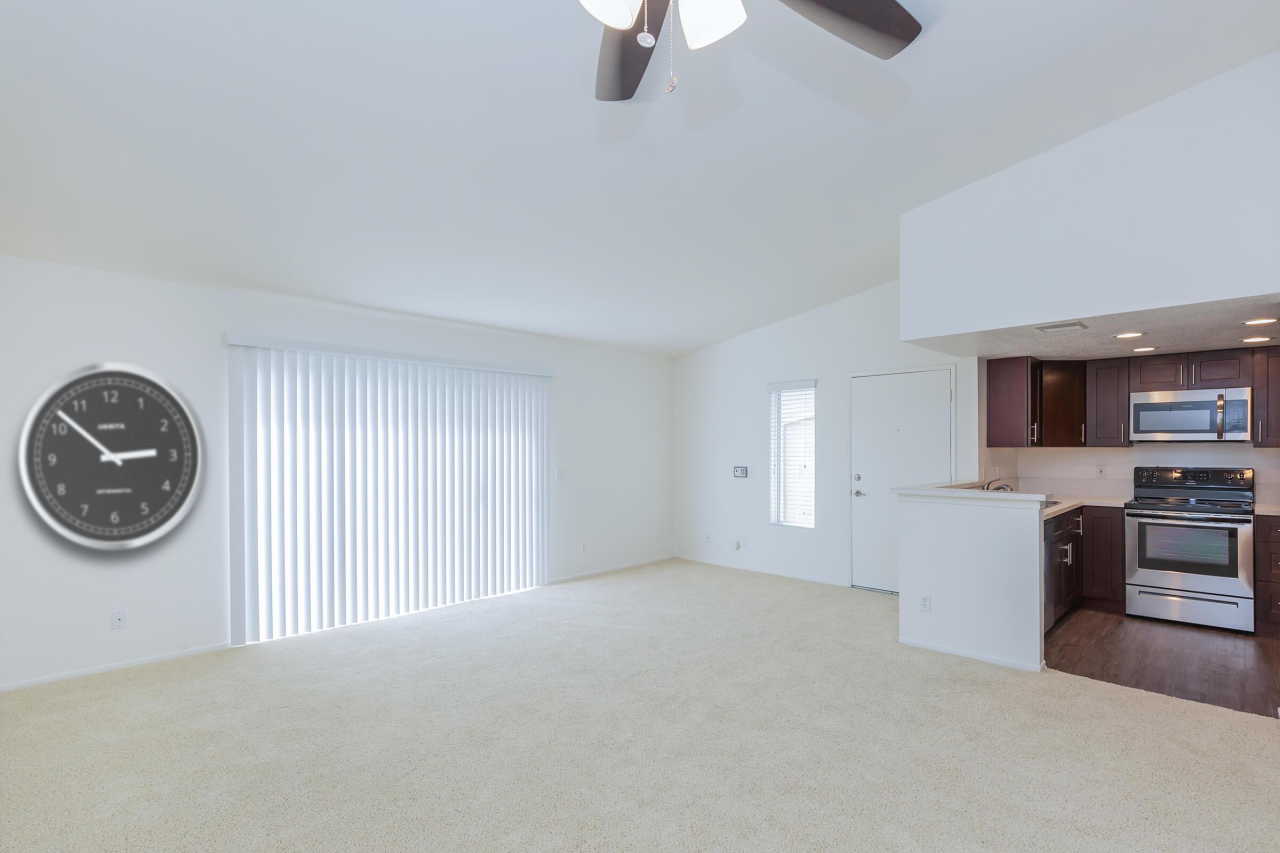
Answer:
2:52
